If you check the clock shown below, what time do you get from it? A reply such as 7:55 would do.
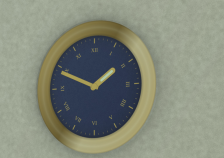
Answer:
1:49
